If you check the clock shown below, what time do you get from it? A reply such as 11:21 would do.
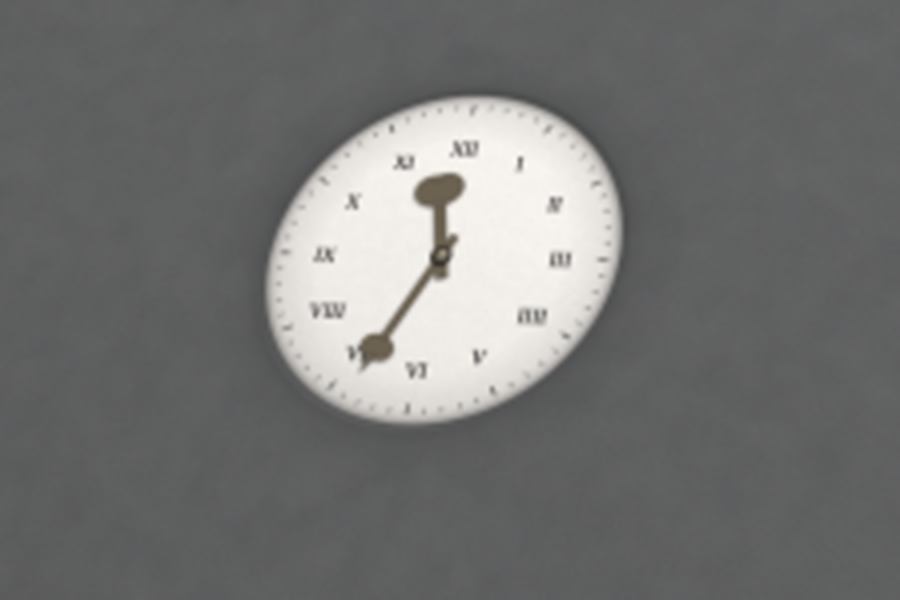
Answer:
11:34
